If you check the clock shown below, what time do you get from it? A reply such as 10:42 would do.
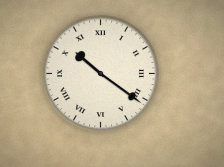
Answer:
10:21
